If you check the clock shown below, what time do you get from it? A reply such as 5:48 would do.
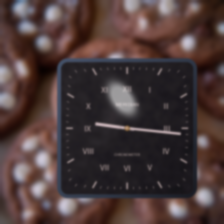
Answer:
9:16
